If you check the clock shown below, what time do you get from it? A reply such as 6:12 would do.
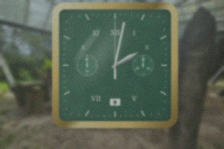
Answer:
2:02
